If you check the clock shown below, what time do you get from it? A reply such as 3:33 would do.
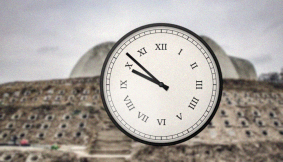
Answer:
9:52
